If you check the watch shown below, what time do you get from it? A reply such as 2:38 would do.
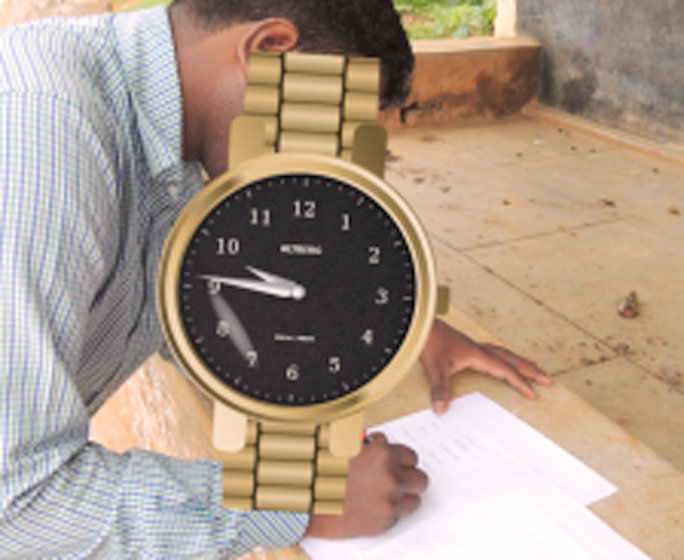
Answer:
9:46
